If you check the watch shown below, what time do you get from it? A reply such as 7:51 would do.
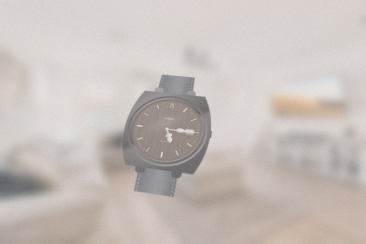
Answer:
5:15
